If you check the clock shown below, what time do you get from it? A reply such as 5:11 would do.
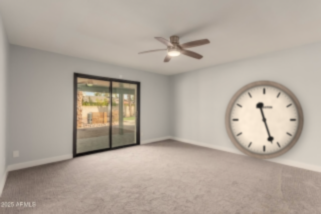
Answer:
11:27
